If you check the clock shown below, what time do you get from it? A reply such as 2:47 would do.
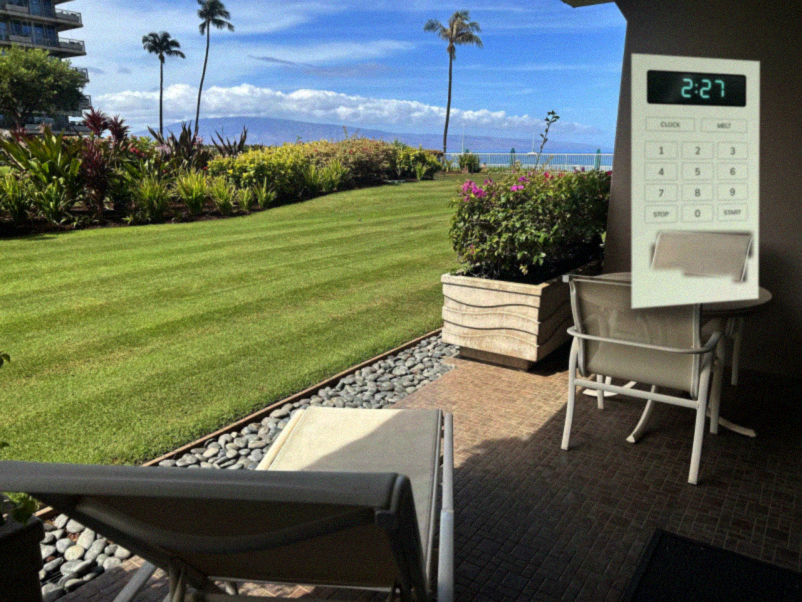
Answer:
2:27
